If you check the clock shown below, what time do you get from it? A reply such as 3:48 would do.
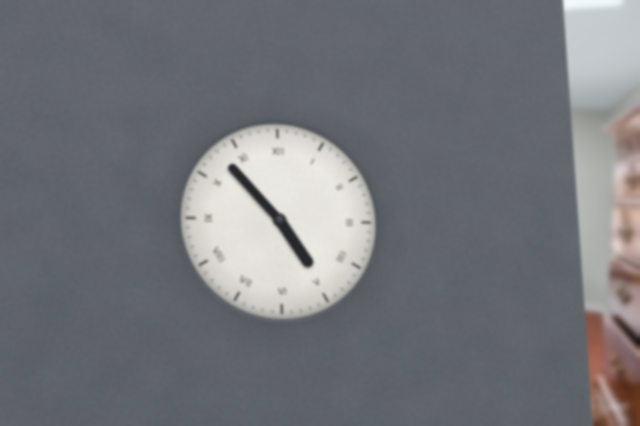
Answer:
4:53
